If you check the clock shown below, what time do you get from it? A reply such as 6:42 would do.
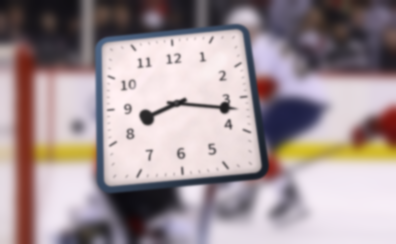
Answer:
8:17
